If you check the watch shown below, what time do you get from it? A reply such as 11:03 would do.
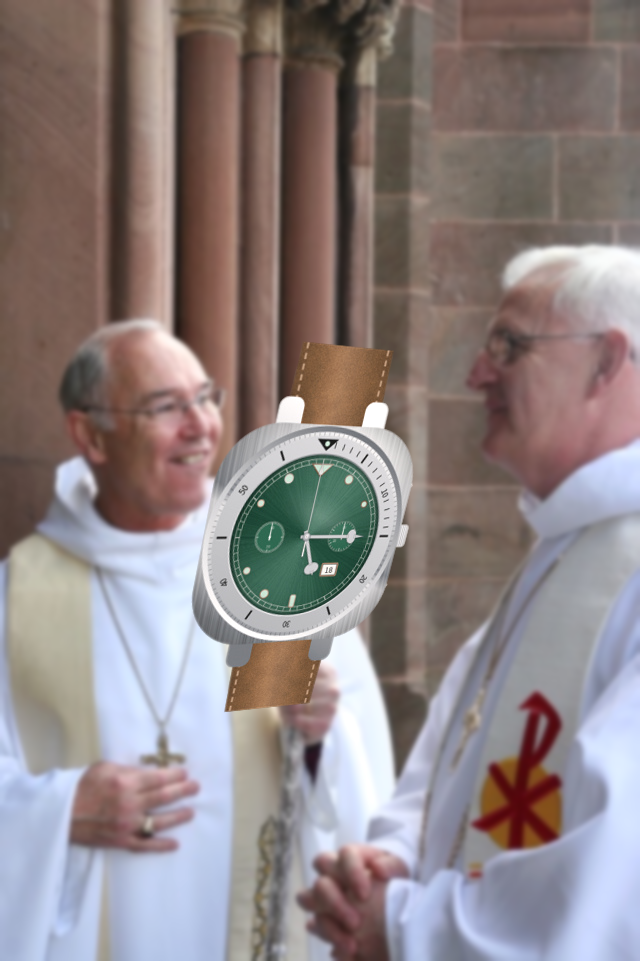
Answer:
5:15
